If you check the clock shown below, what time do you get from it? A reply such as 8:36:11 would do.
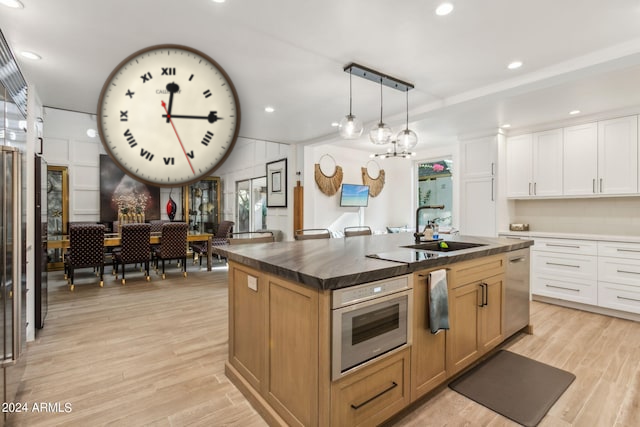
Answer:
12:15:26
